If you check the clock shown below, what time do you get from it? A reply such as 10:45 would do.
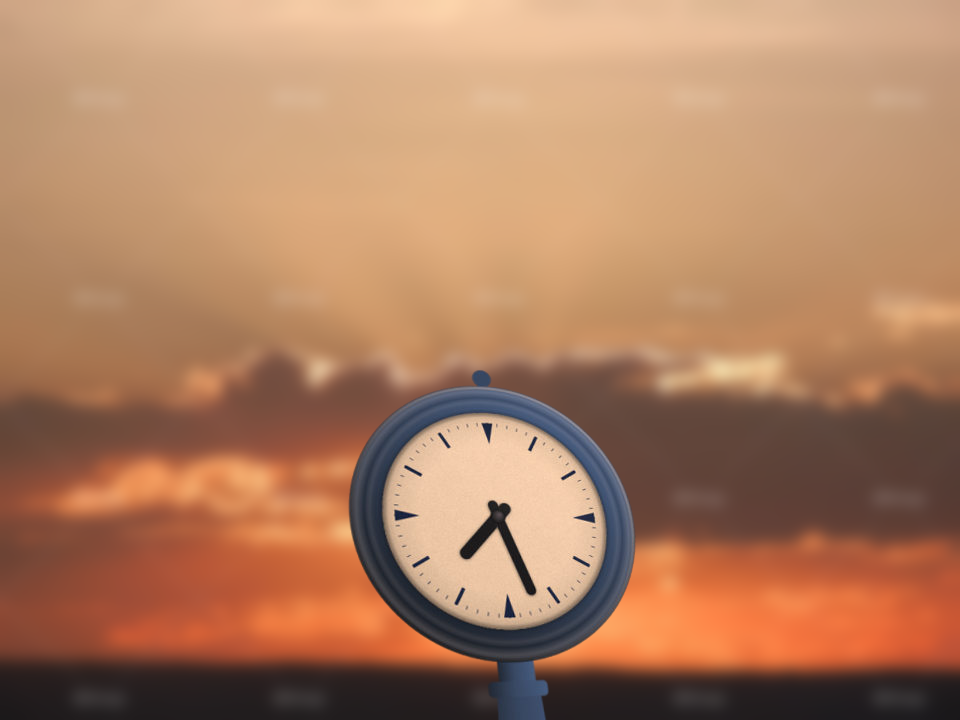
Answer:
7:27
